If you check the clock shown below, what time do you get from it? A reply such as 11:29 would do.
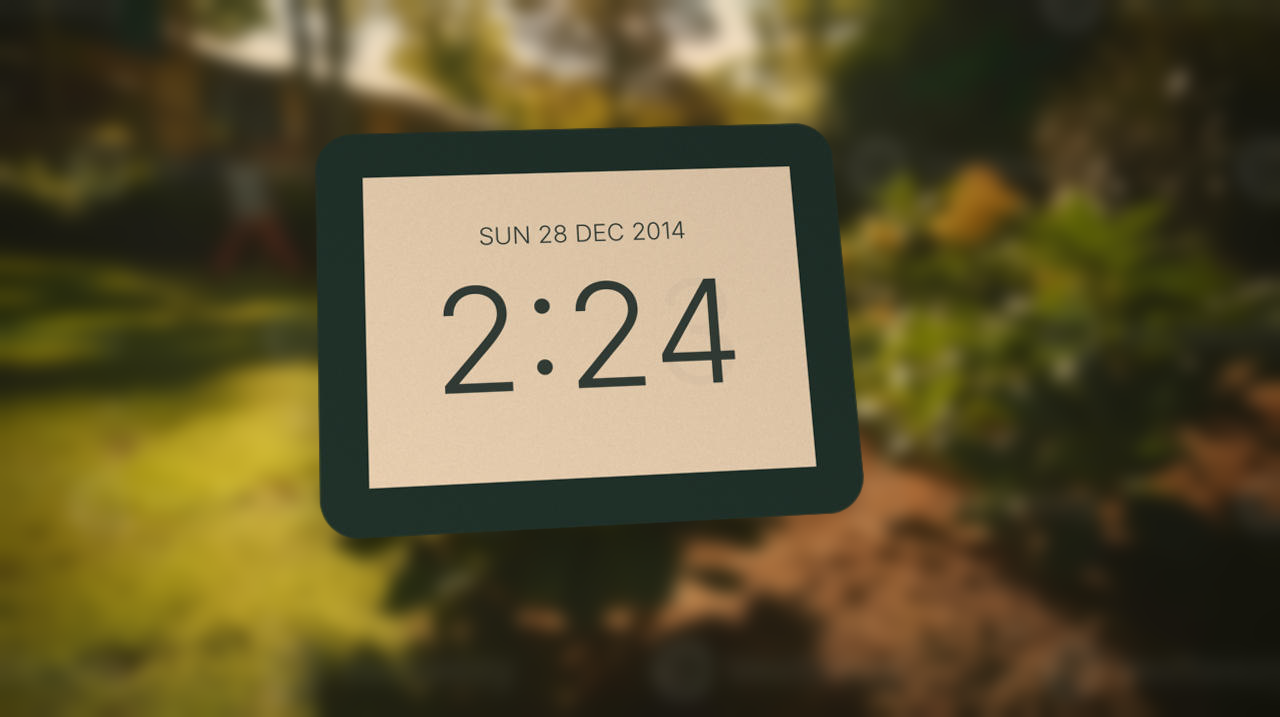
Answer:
2:24
